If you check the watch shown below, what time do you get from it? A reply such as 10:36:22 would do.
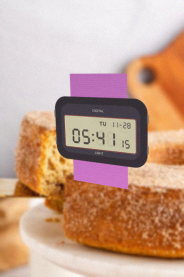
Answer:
5:41:15
